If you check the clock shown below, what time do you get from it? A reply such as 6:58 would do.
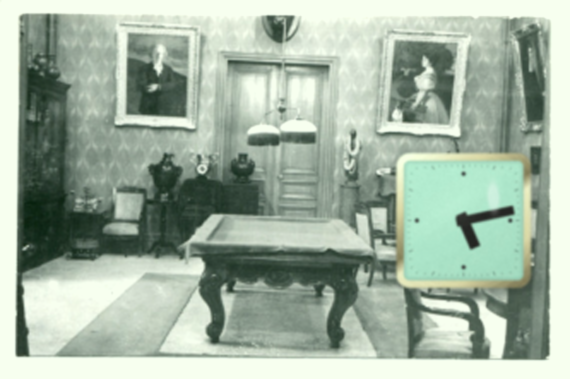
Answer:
5:13
